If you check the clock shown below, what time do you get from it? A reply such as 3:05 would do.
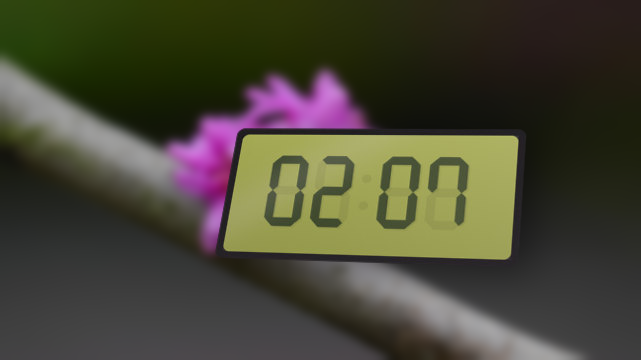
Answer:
2:07
